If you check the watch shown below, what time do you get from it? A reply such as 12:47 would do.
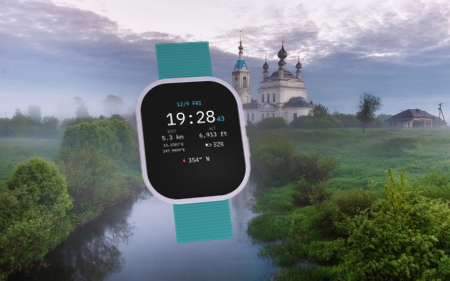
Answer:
19:28
